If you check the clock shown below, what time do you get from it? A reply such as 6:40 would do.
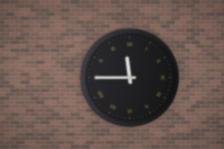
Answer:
11:45
